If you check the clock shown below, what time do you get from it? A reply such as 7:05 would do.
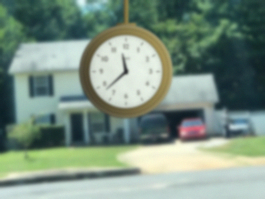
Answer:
11:38
